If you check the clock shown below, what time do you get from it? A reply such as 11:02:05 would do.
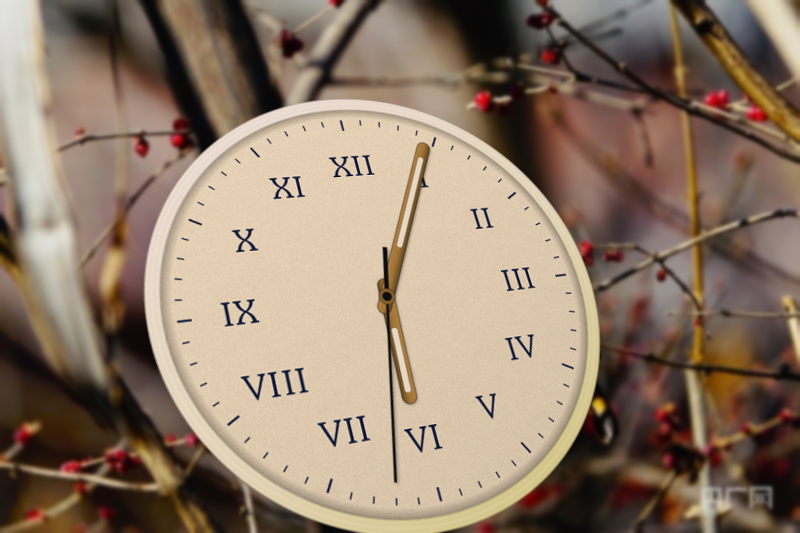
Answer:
6:04:32
